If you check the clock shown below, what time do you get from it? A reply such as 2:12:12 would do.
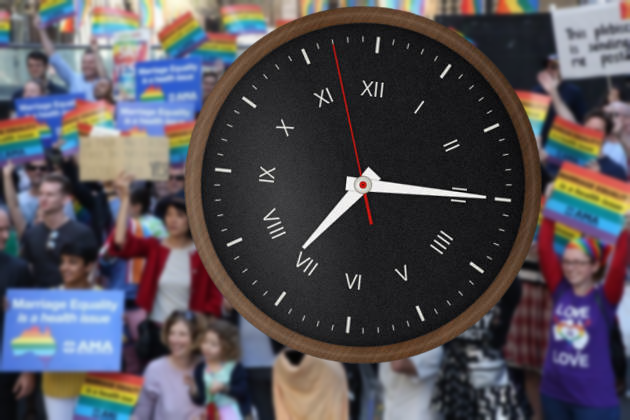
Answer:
7:14:57
